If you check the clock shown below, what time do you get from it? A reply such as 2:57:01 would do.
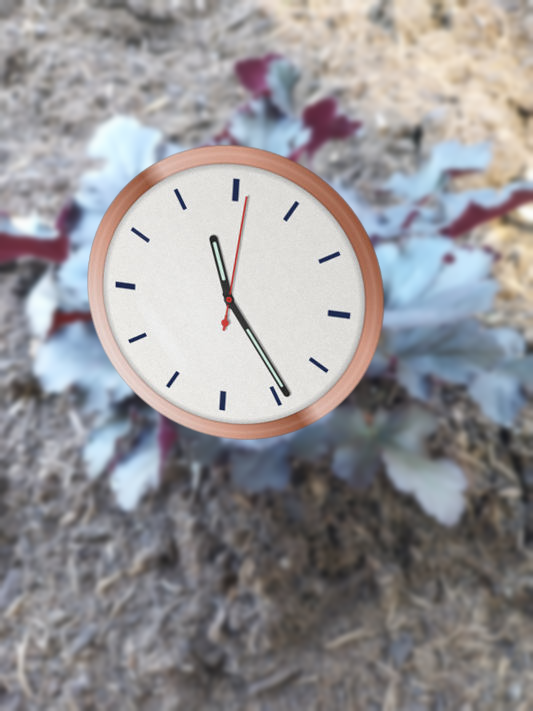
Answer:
11:24:01
